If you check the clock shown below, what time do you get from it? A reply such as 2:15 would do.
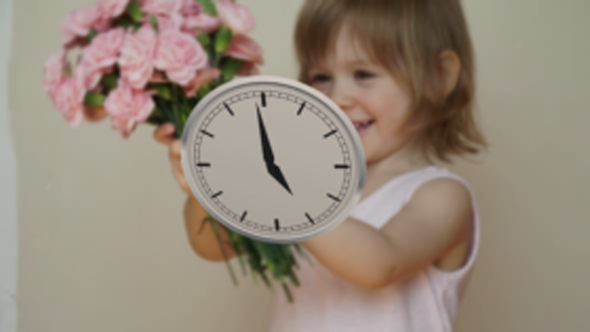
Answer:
4:59
